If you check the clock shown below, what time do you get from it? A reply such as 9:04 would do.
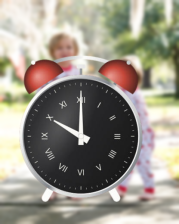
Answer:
10:00
